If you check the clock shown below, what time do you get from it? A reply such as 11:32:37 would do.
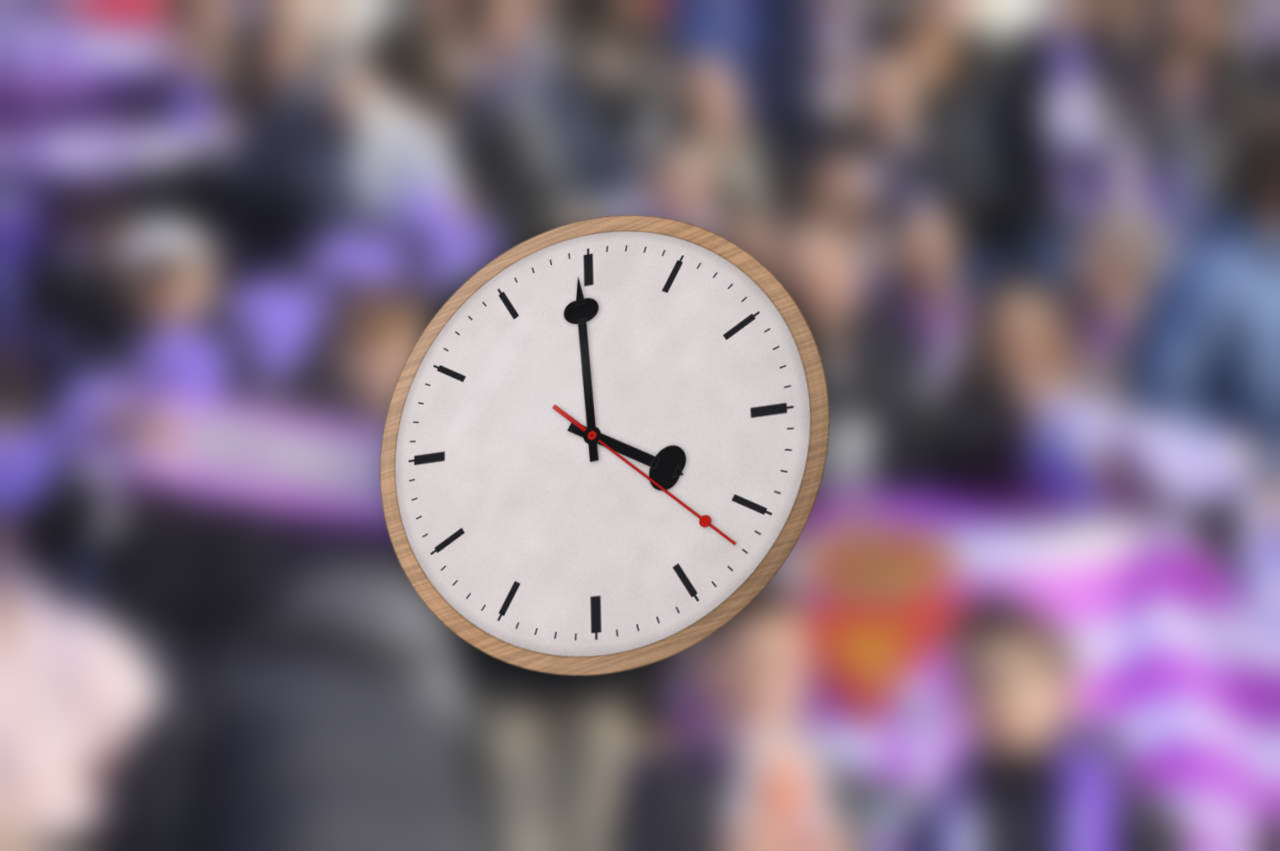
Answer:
3:59:22
